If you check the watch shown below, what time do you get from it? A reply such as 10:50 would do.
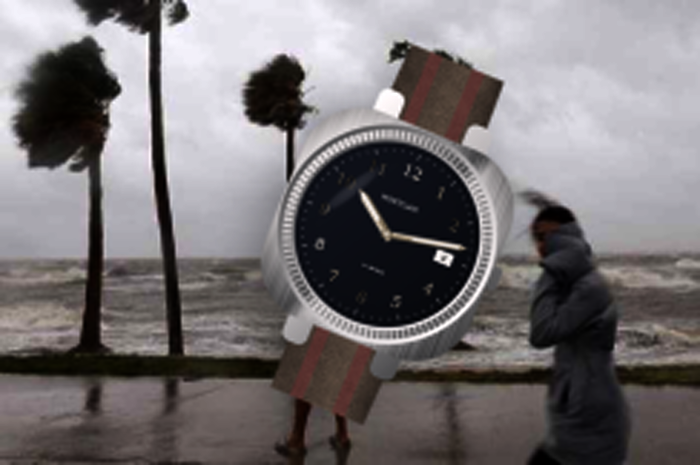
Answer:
10:13
